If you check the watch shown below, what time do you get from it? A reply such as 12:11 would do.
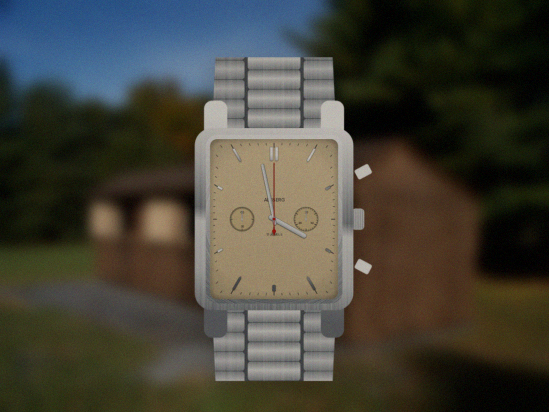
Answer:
3:58
